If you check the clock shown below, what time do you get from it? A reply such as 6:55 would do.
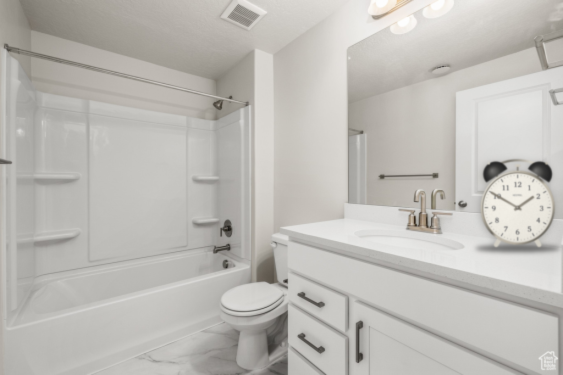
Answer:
1:50
